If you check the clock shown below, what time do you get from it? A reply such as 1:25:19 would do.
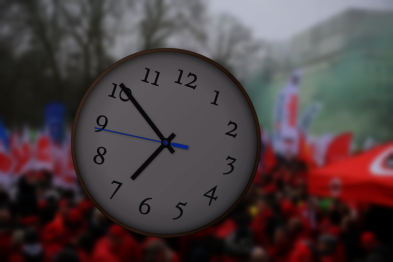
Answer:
6:50:44
